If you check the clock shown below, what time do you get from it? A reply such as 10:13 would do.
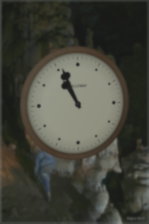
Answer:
10:56
